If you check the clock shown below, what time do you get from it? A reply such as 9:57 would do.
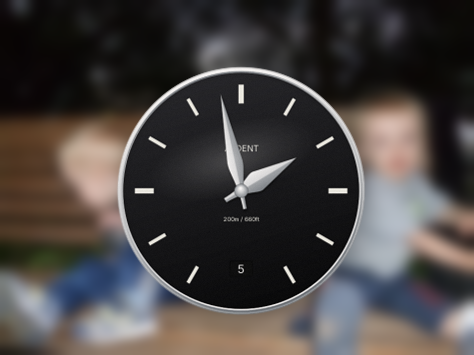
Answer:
1:58
